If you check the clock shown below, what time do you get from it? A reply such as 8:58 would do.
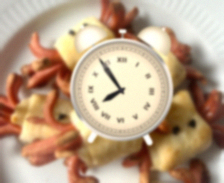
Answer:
7:54
